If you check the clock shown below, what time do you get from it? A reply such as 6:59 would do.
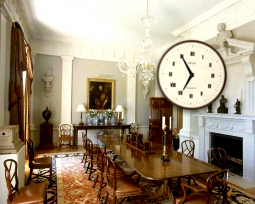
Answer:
6:55
